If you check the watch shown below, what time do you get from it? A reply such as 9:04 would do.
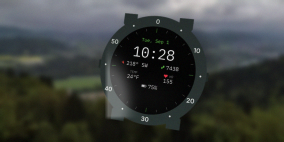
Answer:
10:28
